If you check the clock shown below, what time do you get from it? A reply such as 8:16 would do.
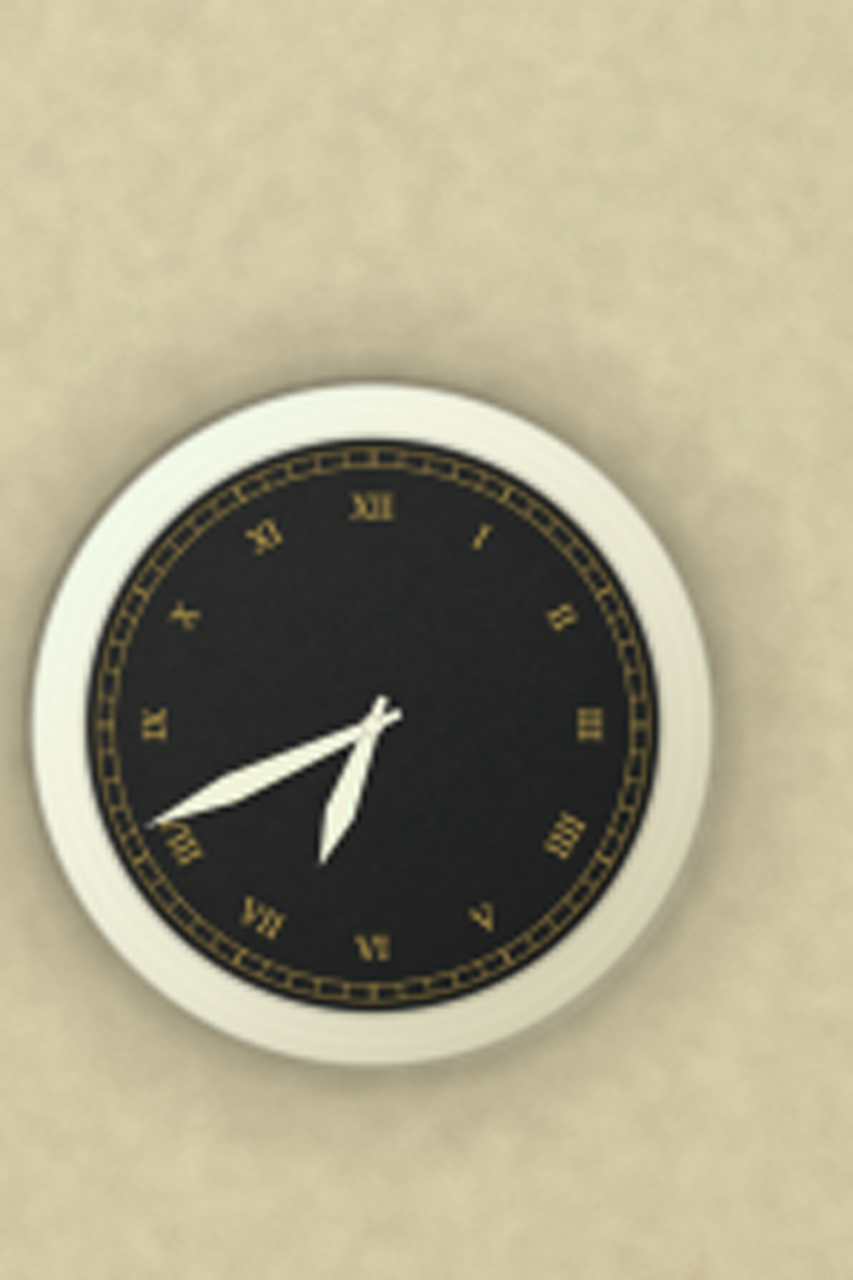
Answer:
6:41
